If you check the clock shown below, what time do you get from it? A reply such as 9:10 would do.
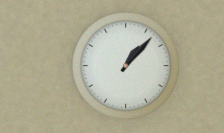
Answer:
1:07
